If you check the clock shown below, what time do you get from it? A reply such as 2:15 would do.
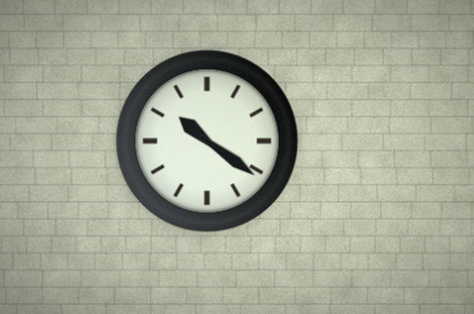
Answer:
10:21
